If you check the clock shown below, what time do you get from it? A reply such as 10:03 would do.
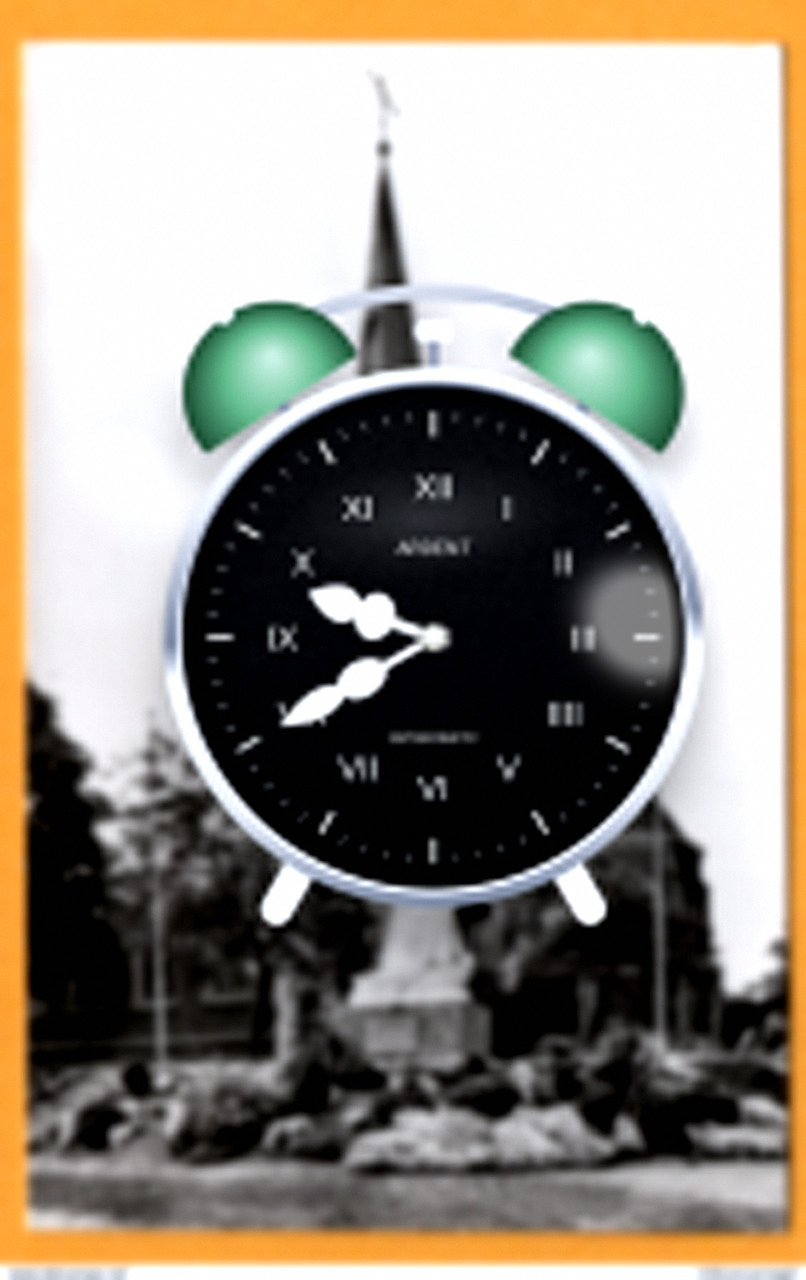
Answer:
9:40
